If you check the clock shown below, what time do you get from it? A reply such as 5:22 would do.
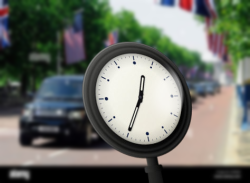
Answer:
12:35
